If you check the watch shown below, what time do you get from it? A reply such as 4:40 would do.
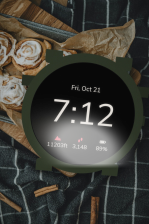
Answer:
7:12
